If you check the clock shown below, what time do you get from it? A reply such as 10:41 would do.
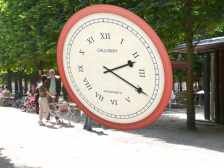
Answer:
2:20
